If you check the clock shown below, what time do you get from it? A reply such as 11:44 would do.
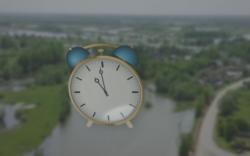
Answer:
10:59
